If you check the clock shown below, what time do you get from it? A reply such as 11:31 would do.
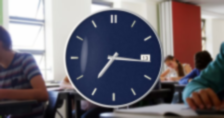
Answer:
7:16
